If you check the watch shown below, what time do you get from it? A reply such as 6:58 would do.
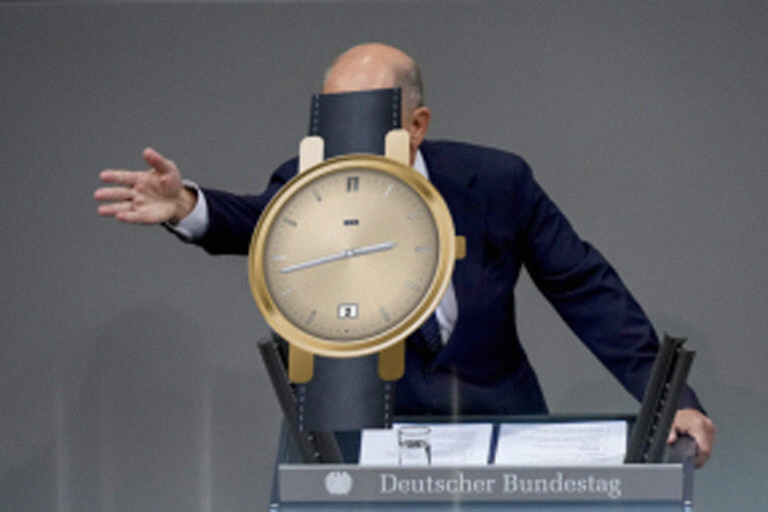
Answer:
2:43
